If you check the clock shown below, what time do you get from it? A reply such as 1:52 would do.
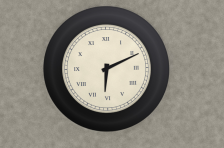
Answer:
6:11
